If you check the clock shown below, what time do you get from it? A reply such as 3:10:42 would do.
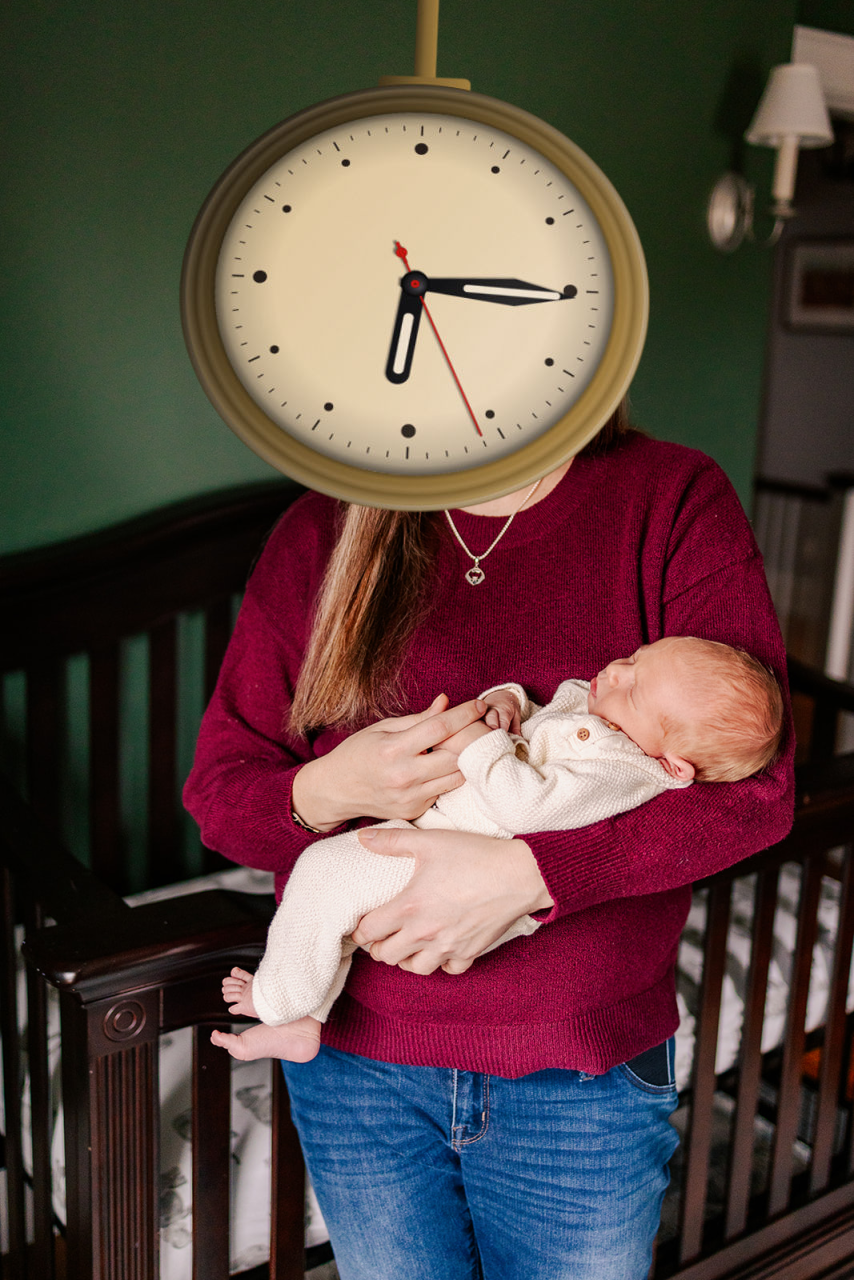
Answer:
6:15:26
